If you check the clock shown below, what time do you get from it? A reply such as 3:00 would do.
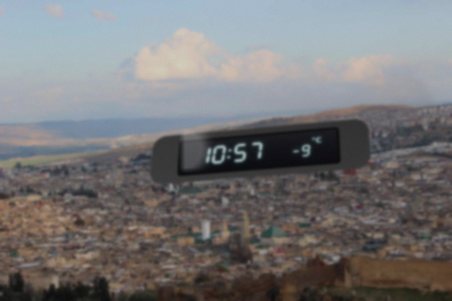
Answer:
10:57
